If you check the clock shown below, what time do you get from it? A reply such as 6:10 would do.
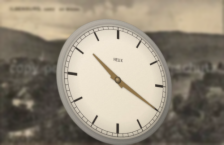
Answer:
10:20
